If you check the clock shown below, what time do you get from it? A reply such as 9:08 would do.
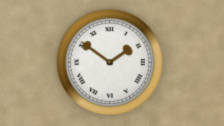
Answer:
1:51
